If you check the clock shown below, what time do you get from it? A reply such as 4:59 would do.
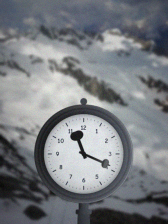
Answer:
11:19
